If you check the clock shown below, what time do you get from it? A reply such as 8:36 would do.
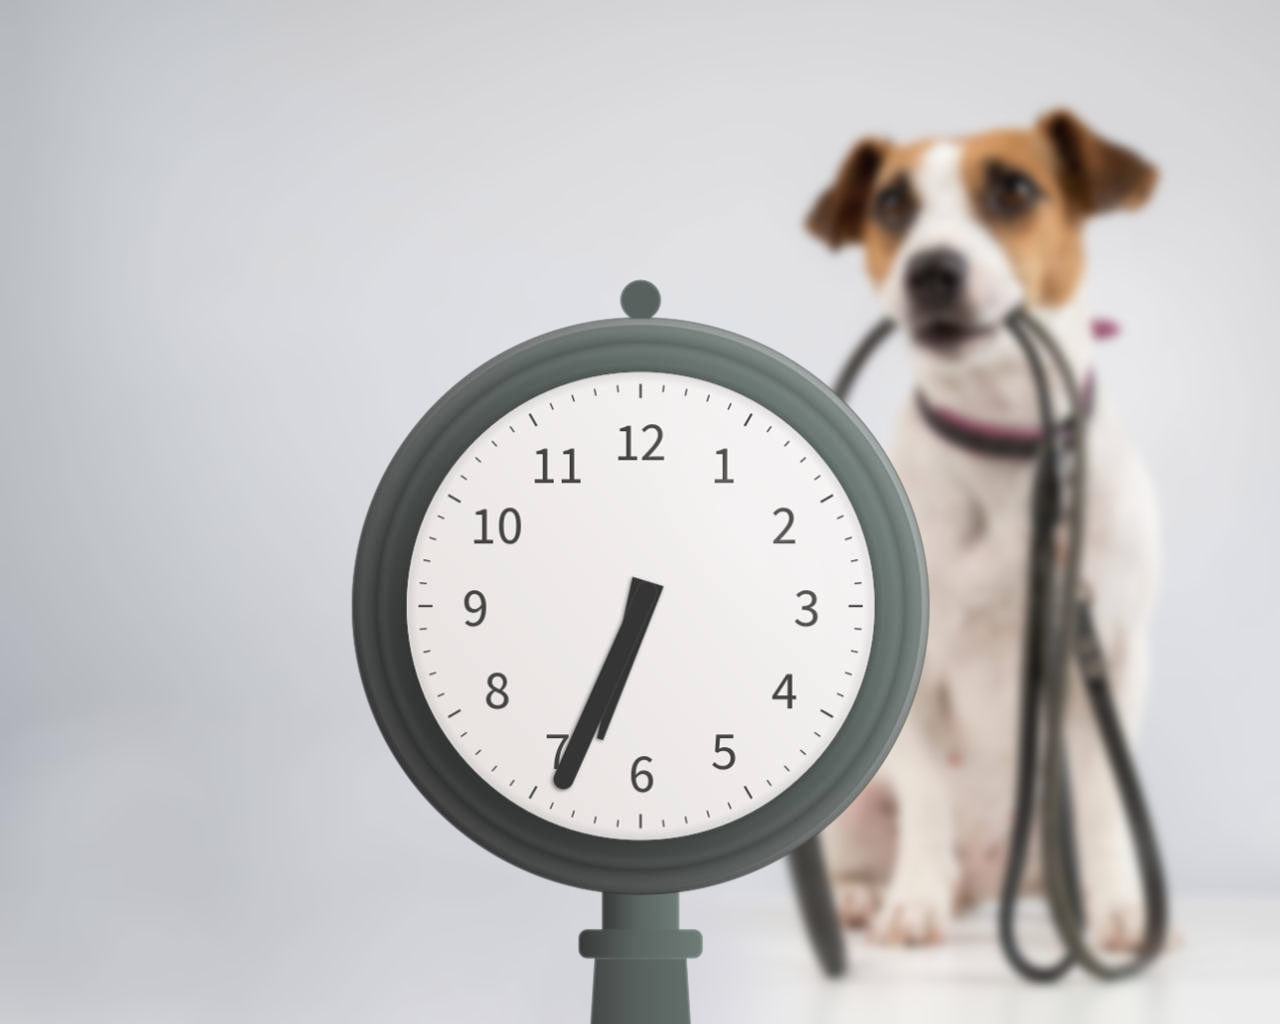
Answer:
6:34
